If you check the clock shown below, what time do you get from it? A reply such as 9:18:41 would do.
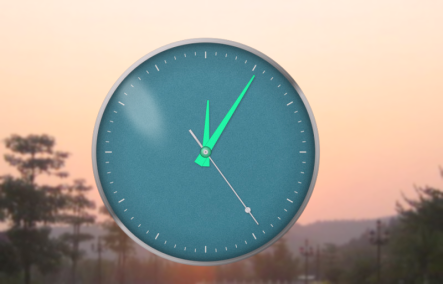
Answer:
12:05:24
